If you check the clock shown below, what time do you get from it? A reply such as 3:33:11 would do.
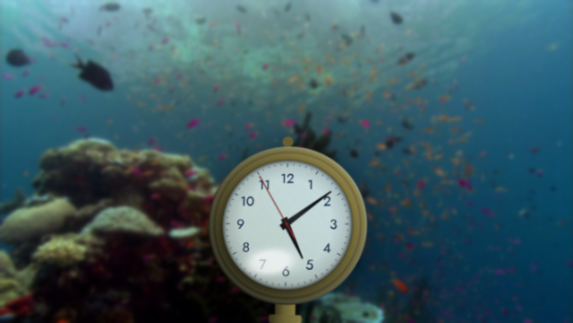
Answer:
5:08:55
